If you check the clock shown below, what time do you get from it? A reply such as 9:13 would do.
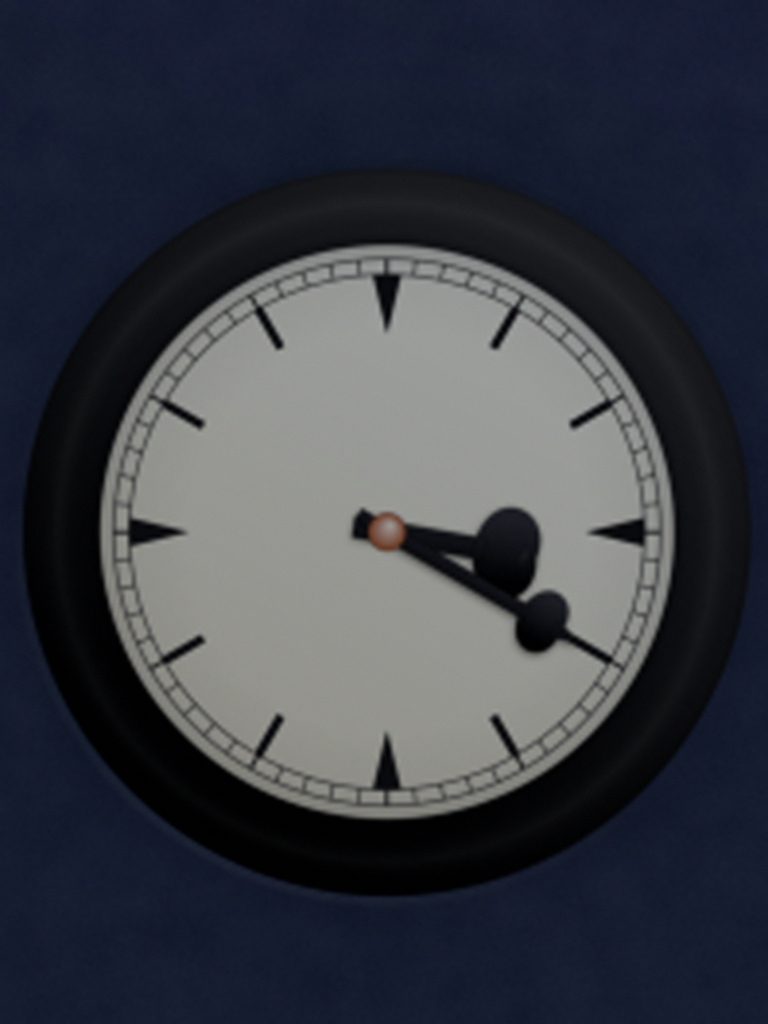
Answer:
3:20
